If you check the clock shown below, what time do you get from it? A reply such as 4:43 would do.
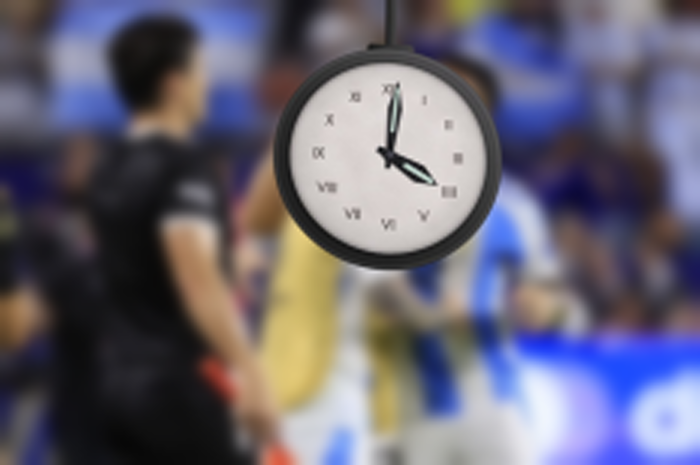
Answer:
4:01
